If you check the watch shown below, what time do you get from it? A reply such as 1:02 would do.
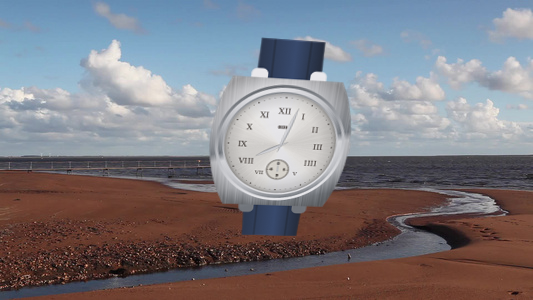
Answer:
8:03
